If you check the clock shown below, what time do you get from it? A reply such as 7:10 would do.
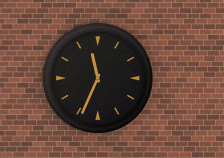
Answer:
11:34
